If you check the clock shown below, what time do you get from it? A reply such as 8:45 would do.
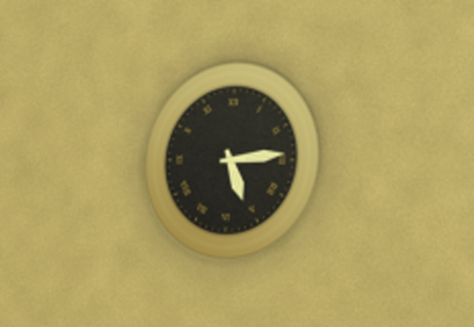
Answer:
5:14
